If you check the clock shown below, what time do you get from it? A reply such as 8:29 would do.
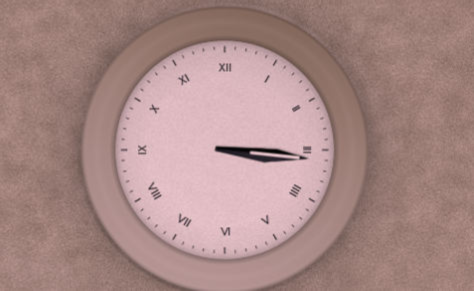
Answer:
3:16
